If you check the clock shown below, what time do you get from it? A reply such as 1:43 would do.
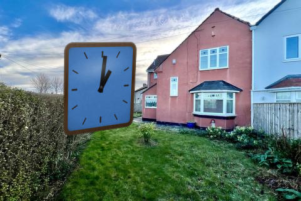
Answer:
1:01
